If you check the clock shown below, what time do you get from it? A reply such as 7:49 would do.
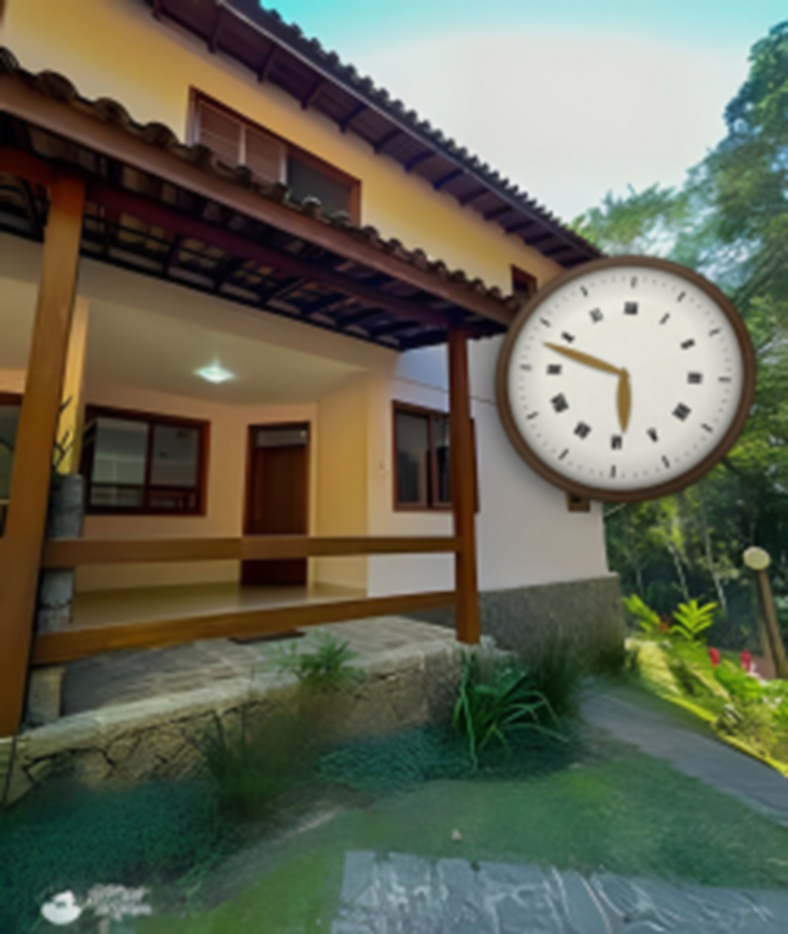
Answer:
5:48
